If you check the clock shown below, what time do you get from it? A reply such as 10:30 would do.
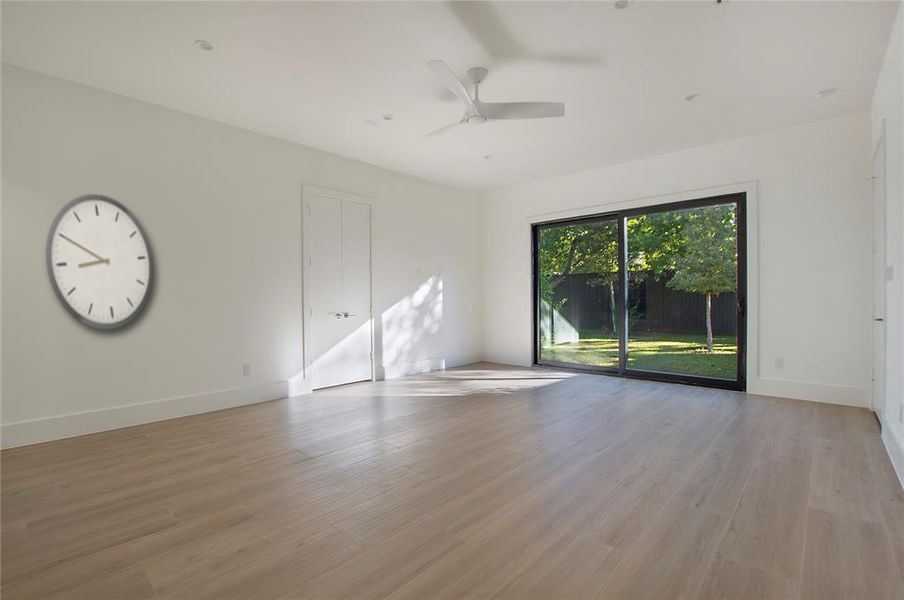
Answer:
8:50
